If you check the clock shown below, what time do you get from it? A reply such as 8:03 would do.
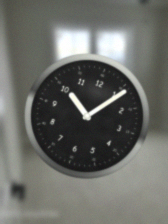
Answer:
10:06
